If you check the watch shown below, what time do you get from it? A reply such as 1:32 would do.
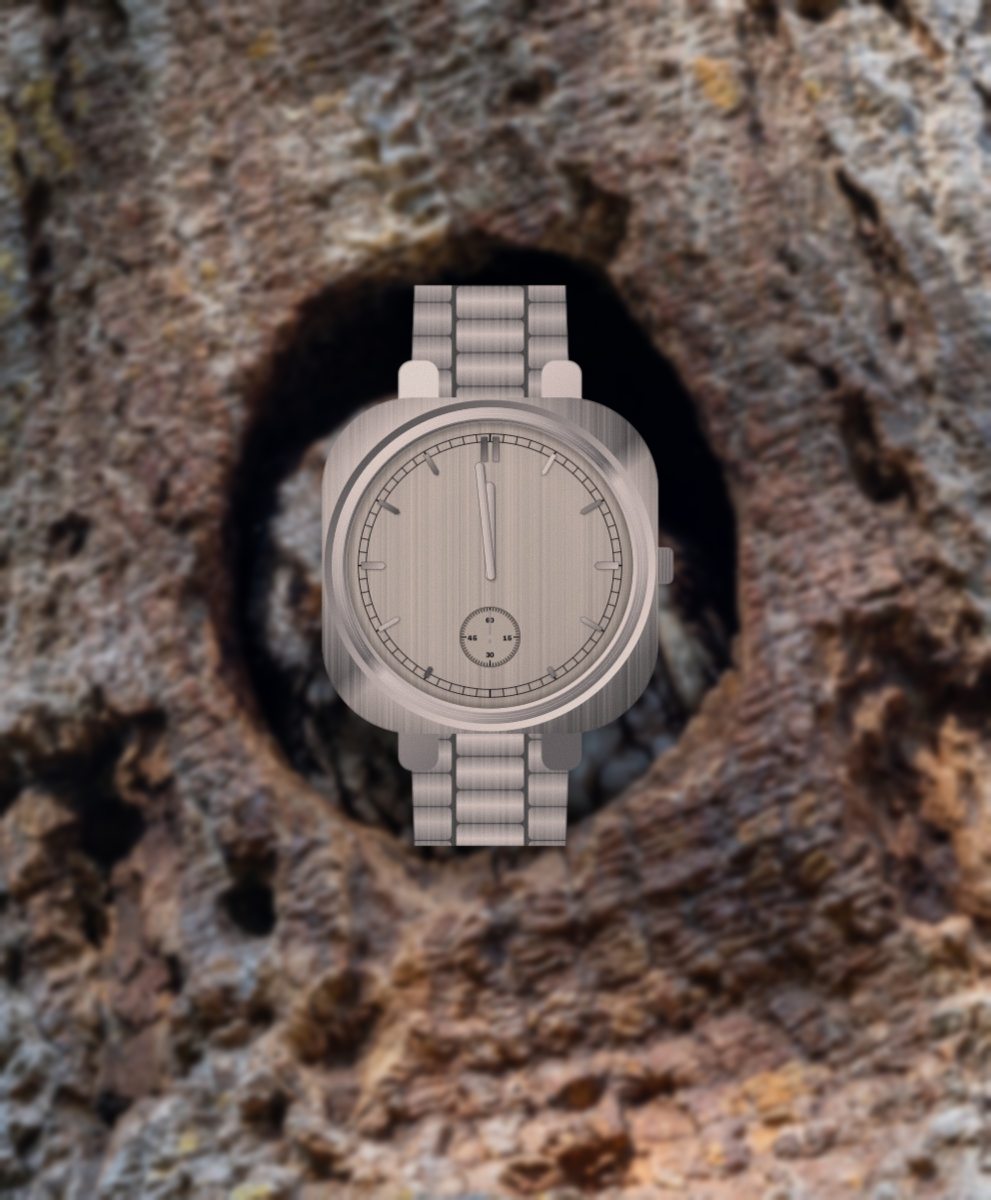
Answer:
11:59
